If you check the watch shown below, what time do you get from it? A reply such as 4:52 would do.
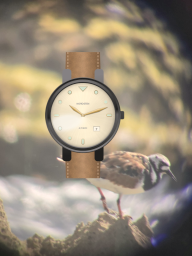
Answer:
10:12
